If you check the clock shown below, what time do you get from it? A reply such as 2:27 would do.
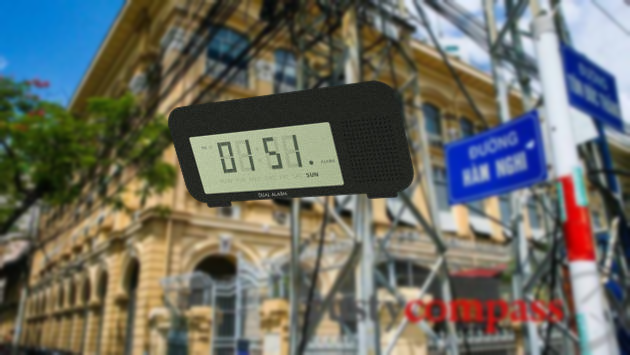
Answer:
1:51
